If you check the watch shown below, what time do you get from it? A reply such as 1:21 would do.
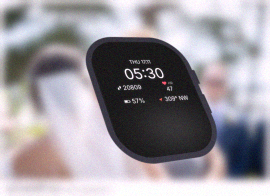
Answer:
5:30
